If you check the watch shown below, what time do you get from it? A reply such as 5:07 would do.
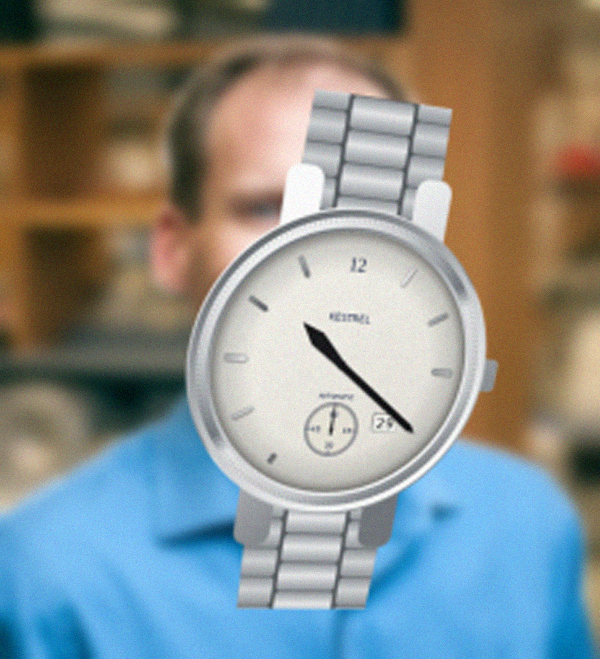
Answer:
10:21
